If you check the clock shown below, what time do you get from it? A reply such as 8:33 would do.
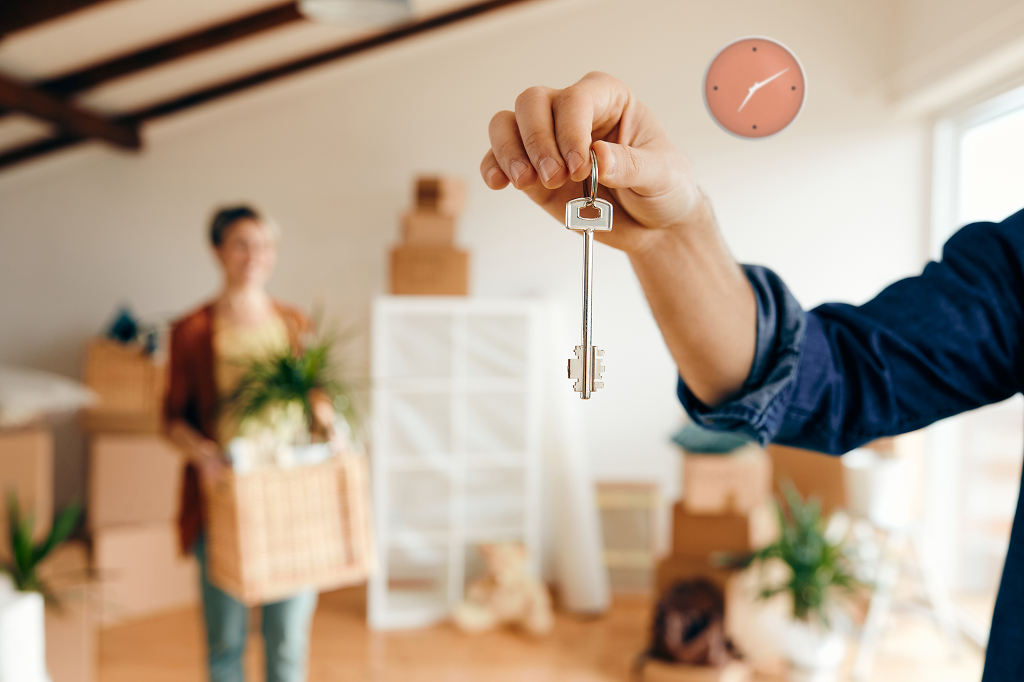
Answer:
7:10
